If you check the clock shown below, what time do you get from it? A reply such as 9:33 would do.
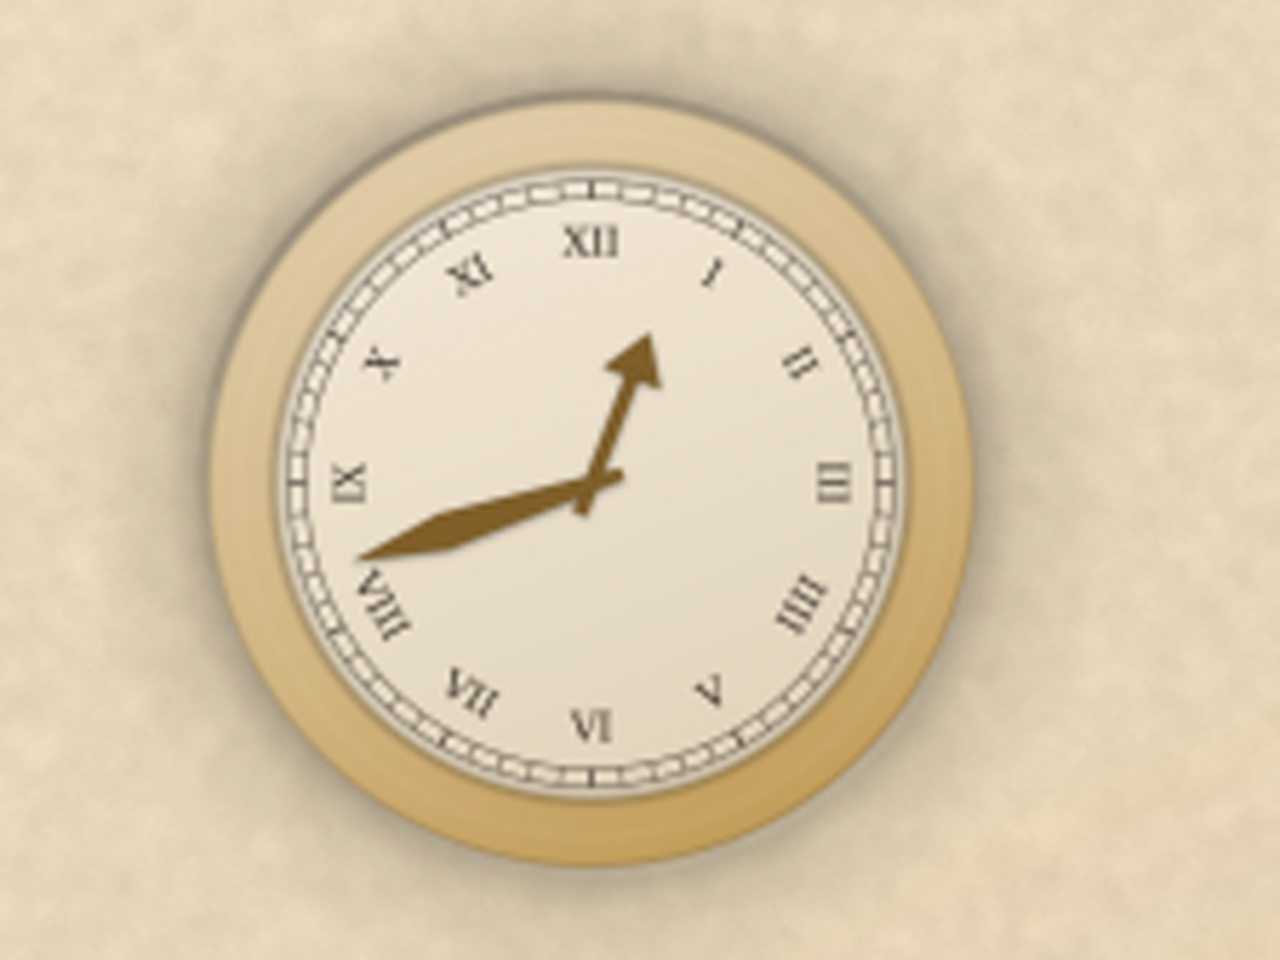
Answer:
12:42
